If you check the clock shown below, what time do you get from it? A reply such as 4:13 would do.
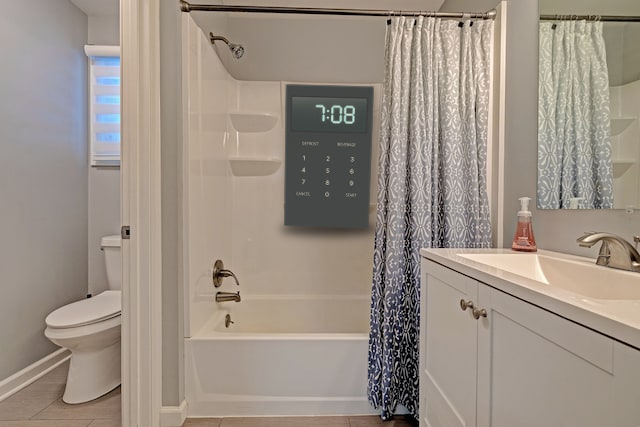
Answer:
7:08
